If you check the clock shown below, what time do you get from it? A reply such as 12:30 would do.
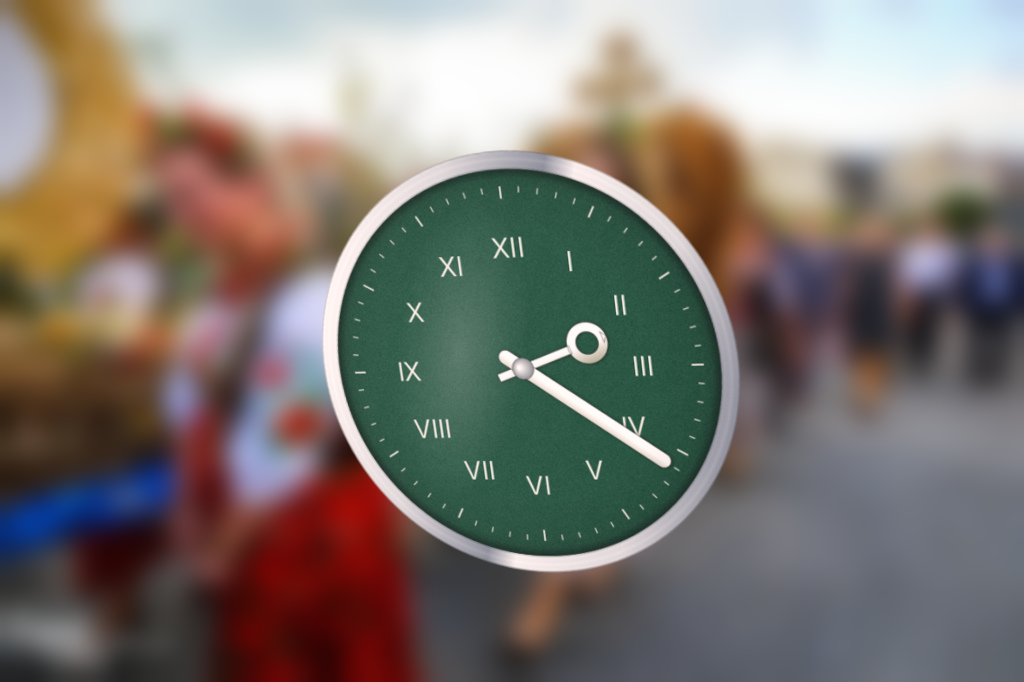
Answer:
2:21
